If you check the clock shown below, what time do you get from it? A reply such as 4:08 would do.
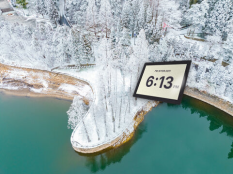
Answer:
6:13
